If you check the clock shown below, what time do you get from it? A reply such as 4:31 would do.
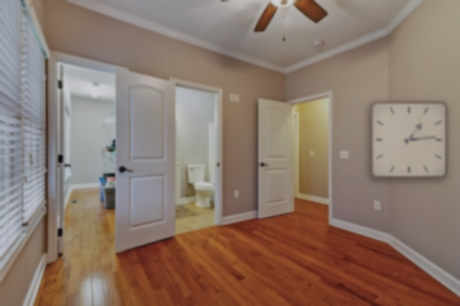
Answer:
1:14
